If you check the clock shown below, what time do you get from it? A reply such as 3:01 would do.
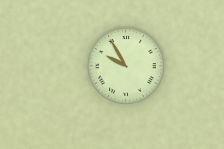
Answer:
9:55
